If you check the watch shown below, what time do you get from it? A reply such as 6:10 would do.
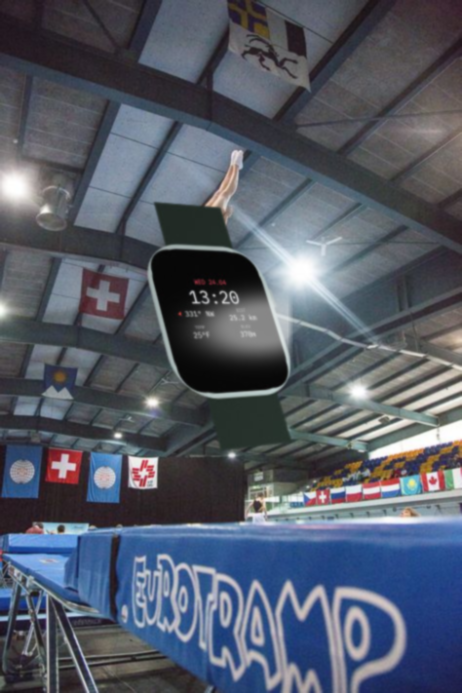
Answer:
13:20
